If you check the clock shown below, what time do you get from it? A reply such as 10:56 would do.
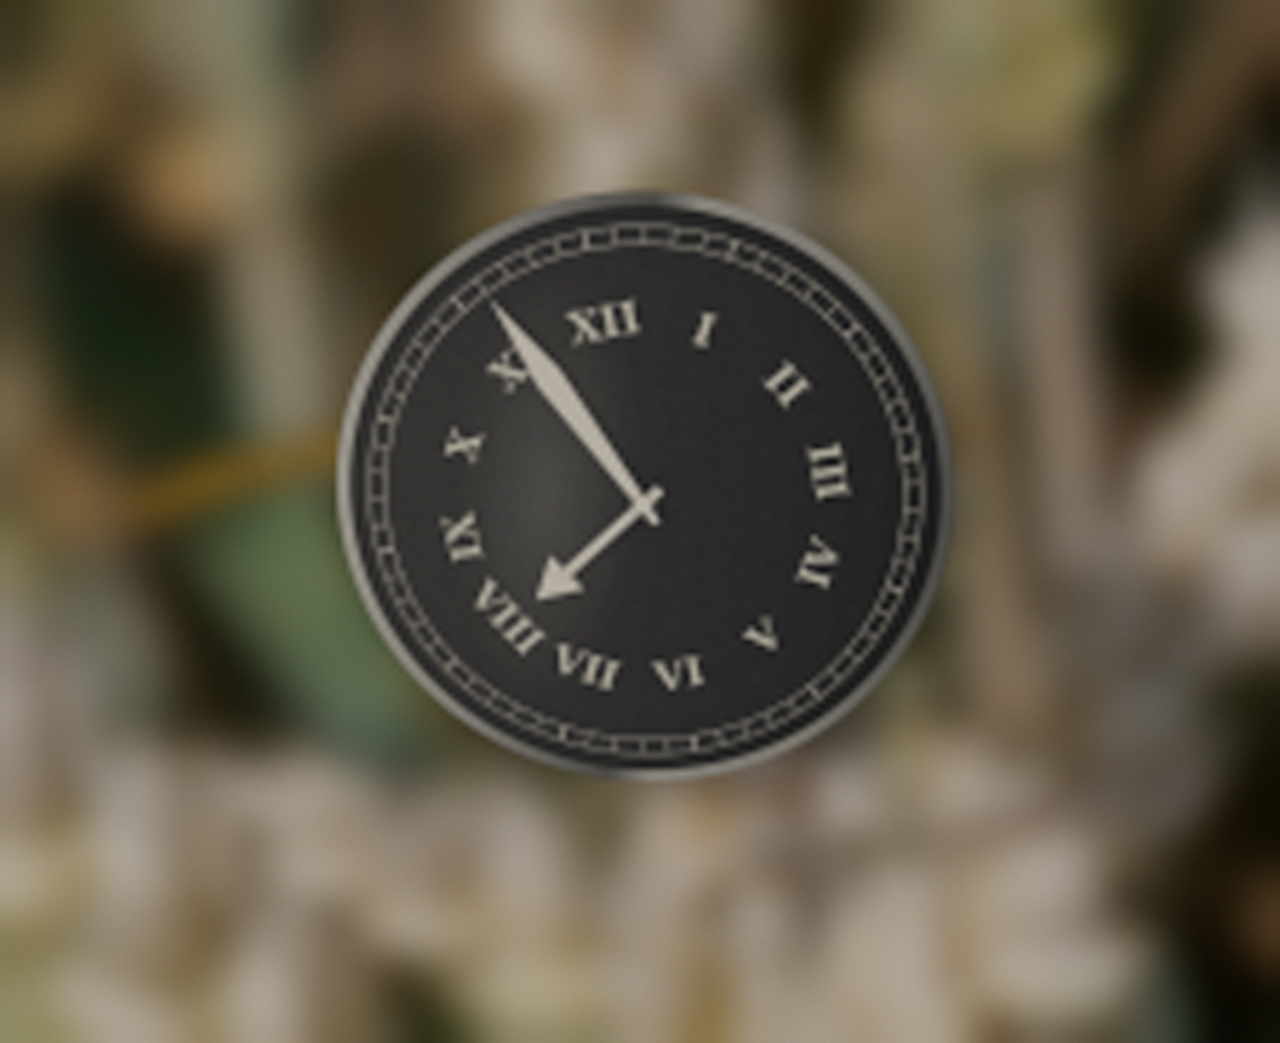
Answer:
7:56
